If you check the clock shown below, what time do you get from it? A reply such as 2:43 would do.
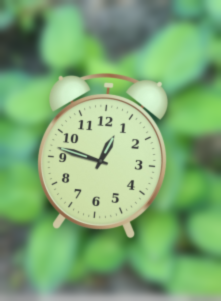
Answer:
12:47
